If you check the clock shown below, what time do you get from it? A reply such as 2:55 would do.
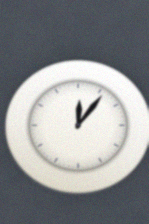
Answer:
12:06
